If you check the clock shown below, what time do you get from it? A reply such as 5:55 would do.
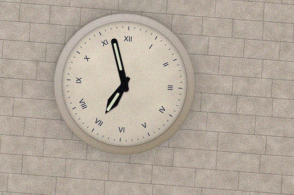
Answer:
6:57
